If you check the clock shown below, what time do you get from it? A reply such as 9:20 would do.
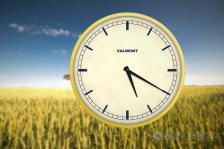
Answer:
5:20
